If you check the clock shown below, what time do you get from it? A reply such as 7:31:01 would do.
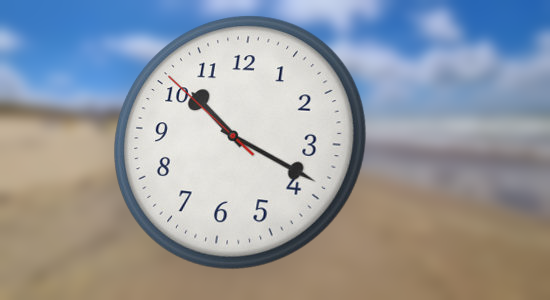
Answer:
10:18:51
